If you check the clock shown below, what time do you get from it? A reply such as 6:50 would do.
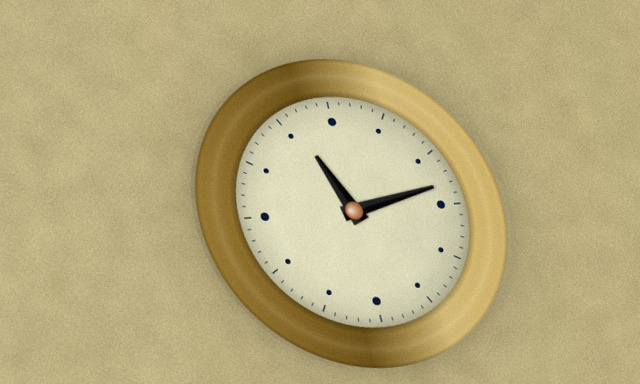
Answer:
11:13
